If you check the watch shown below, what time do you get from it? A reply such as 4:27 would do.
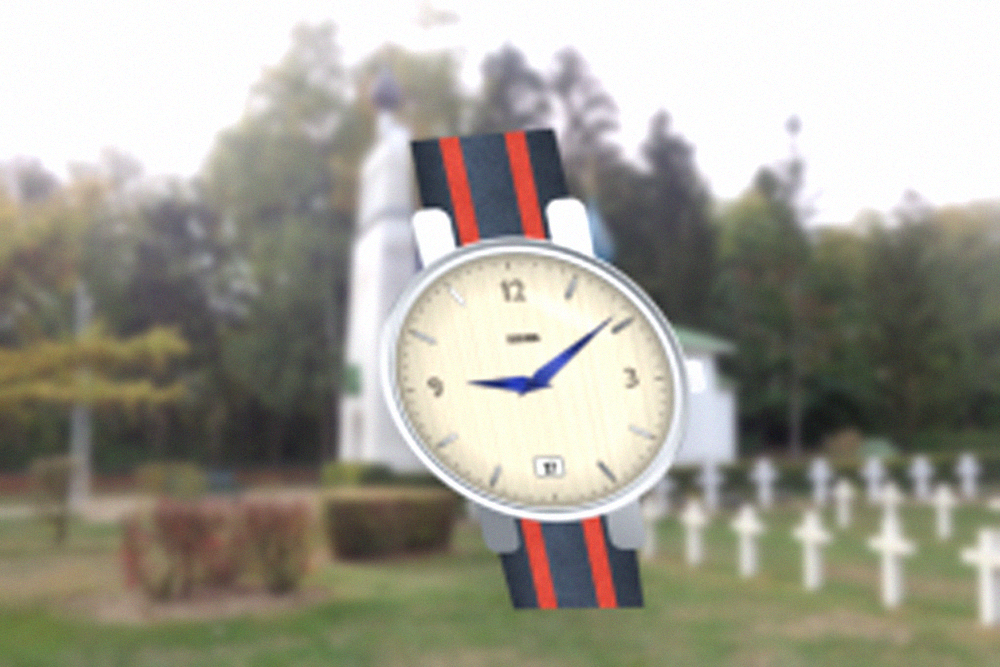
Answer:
9:09
